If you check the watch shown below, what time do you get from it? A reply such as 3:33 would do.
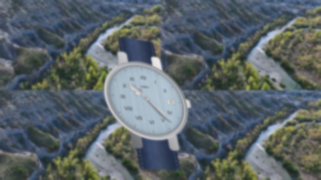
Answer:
10:23
